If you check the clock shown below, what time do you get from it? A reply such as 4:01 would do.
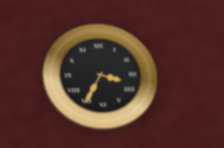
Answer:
3:35
